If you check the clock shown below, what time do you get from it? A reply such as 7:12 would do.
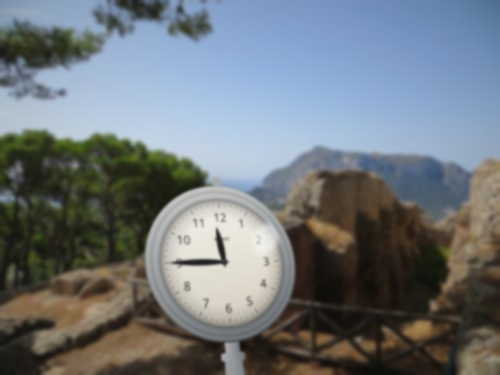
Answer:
11:45
